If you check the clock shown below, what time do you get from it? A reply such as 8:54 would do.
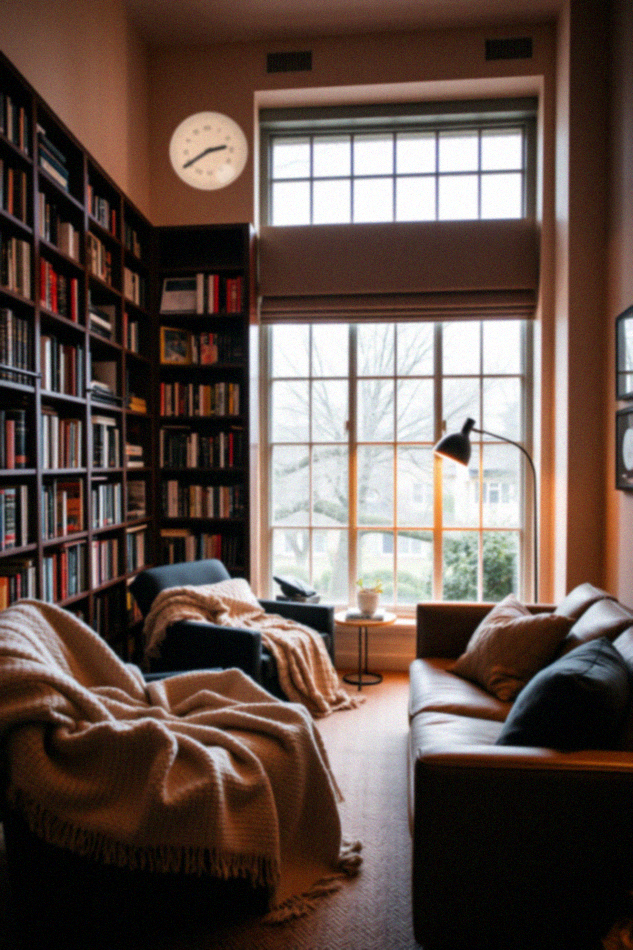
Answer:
2:40
